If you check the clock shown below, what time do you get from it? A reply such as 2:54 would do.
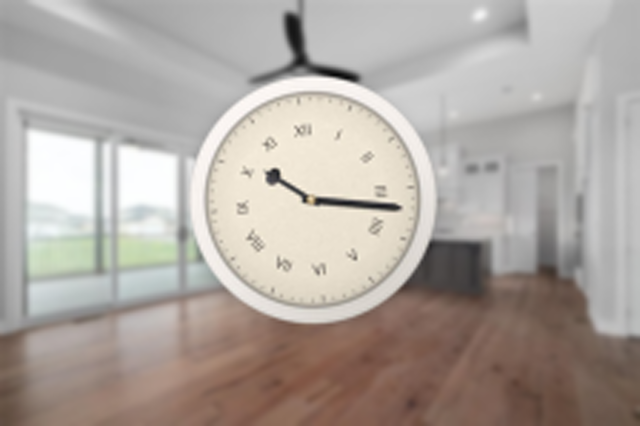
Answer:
10:17
